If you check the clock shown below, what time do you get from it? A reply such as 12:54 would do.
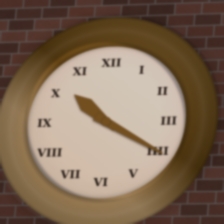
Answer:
10:20
